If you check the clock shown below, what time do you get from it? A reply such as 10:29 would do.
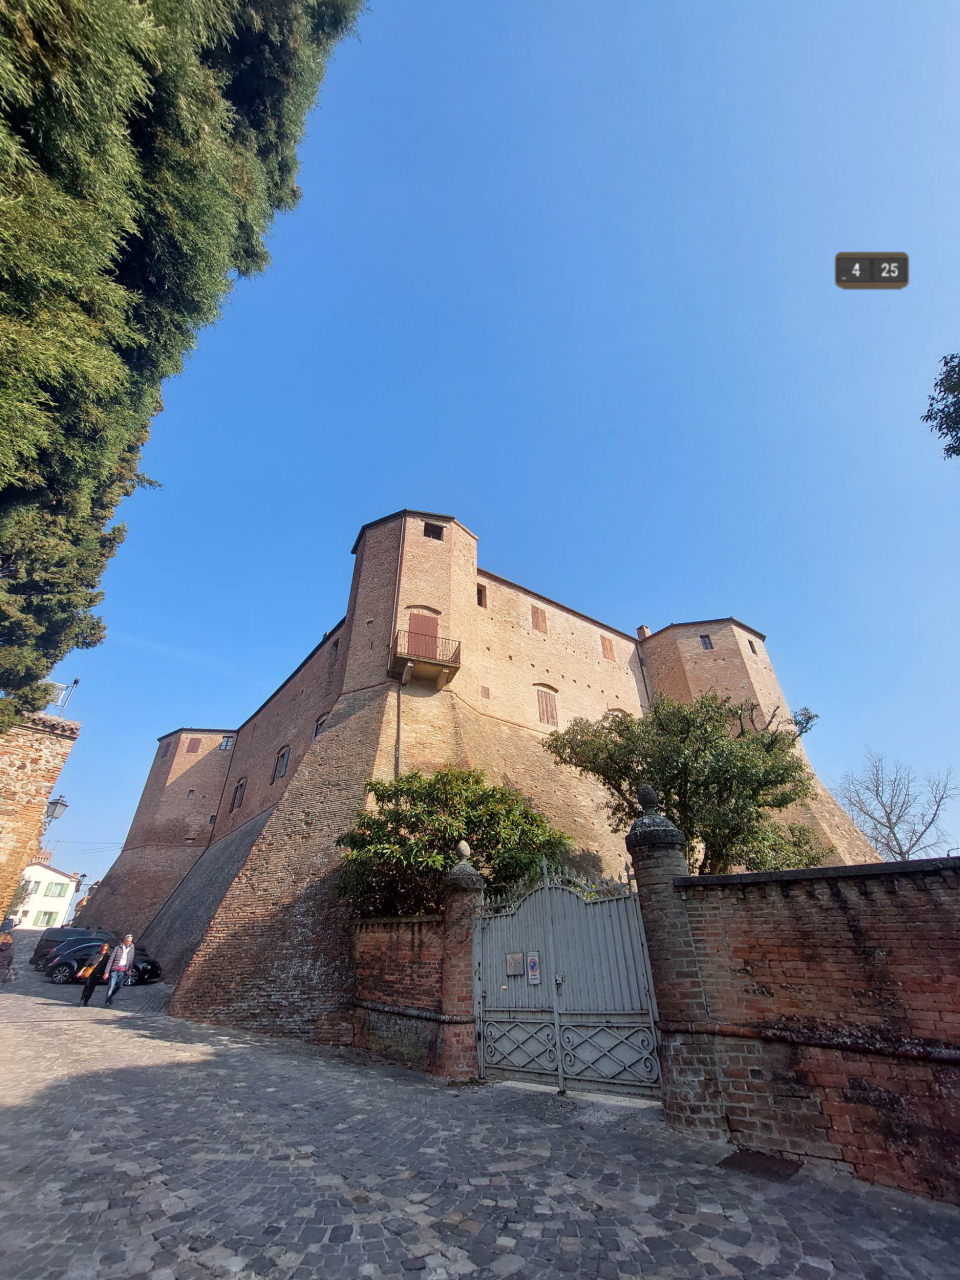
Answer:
4:25
